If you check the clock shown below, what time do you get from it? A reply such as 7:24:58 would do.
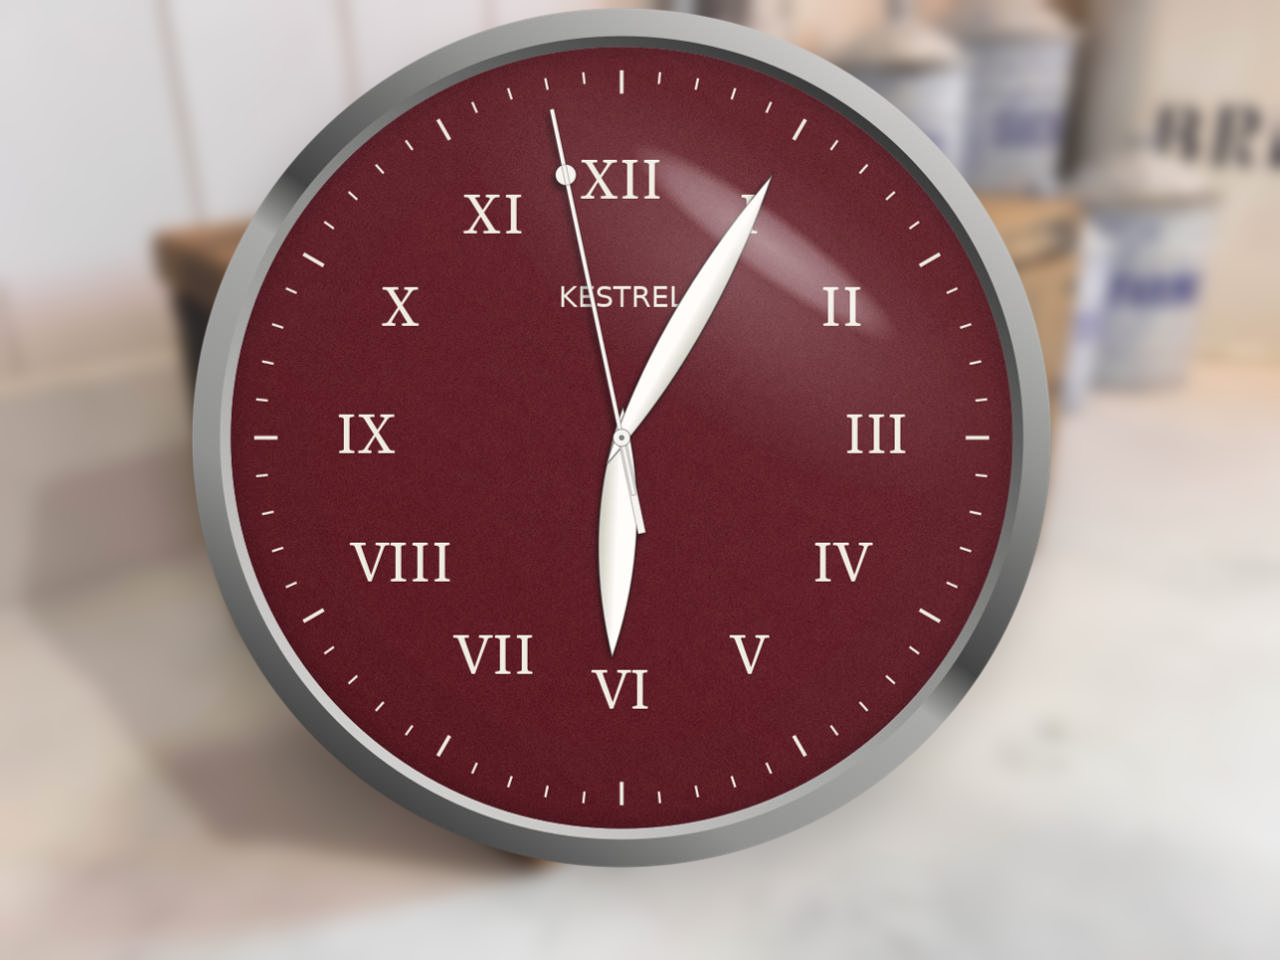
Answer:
6:04:58
